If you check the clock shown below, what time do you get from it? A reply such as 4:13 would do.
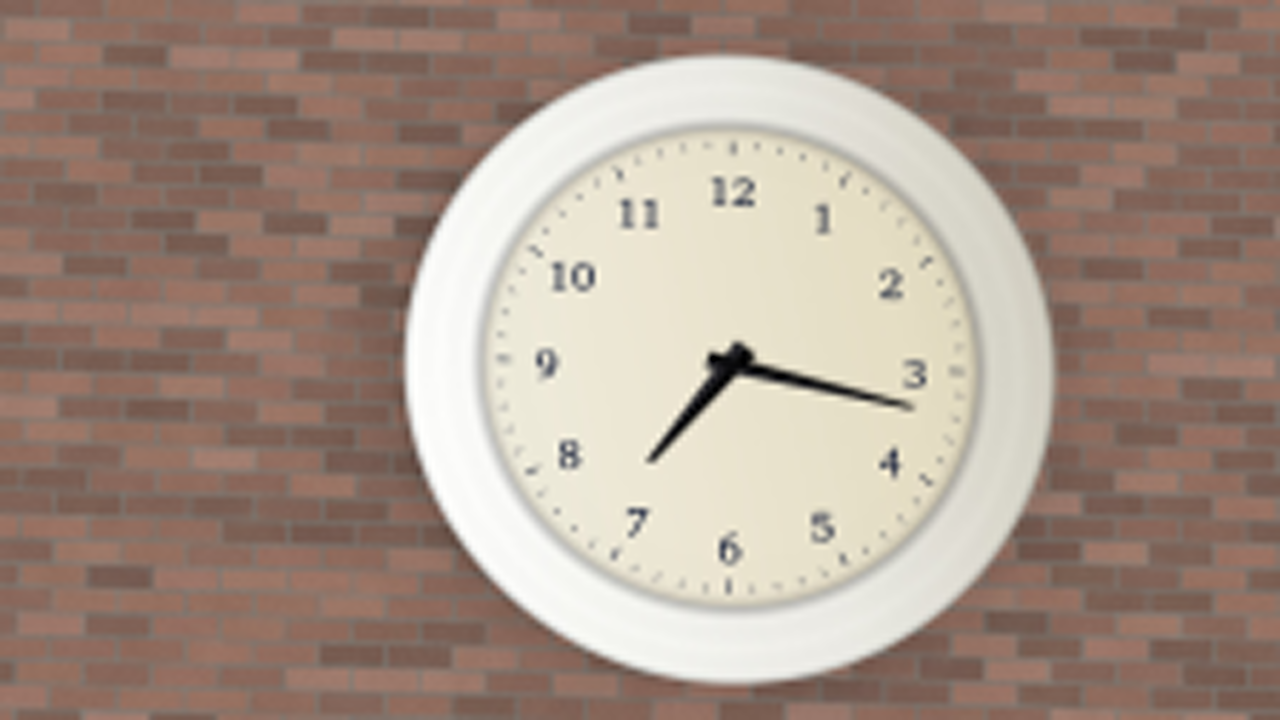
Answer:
7:17
